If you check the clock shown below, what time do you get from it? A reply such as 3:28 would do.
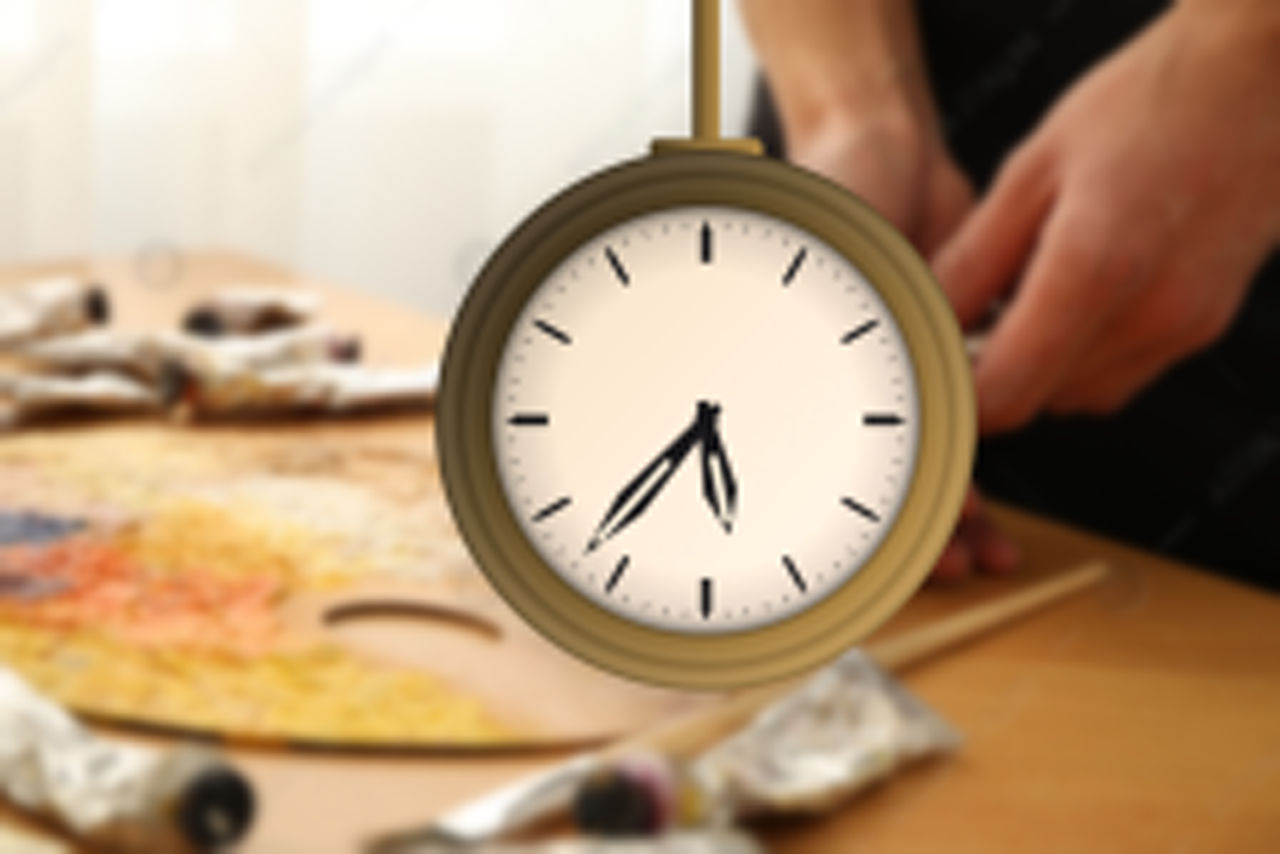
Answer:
5:37
